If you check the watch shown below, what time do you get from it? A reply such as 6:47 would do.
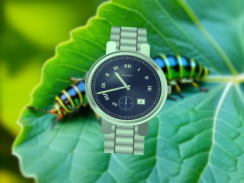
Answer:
10:42
